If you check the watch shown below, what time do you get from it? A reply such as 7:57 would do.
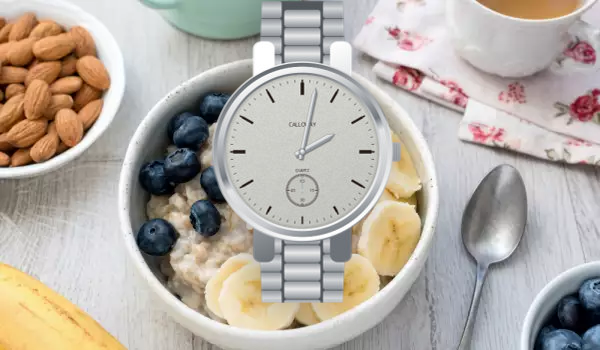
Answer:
2:02
